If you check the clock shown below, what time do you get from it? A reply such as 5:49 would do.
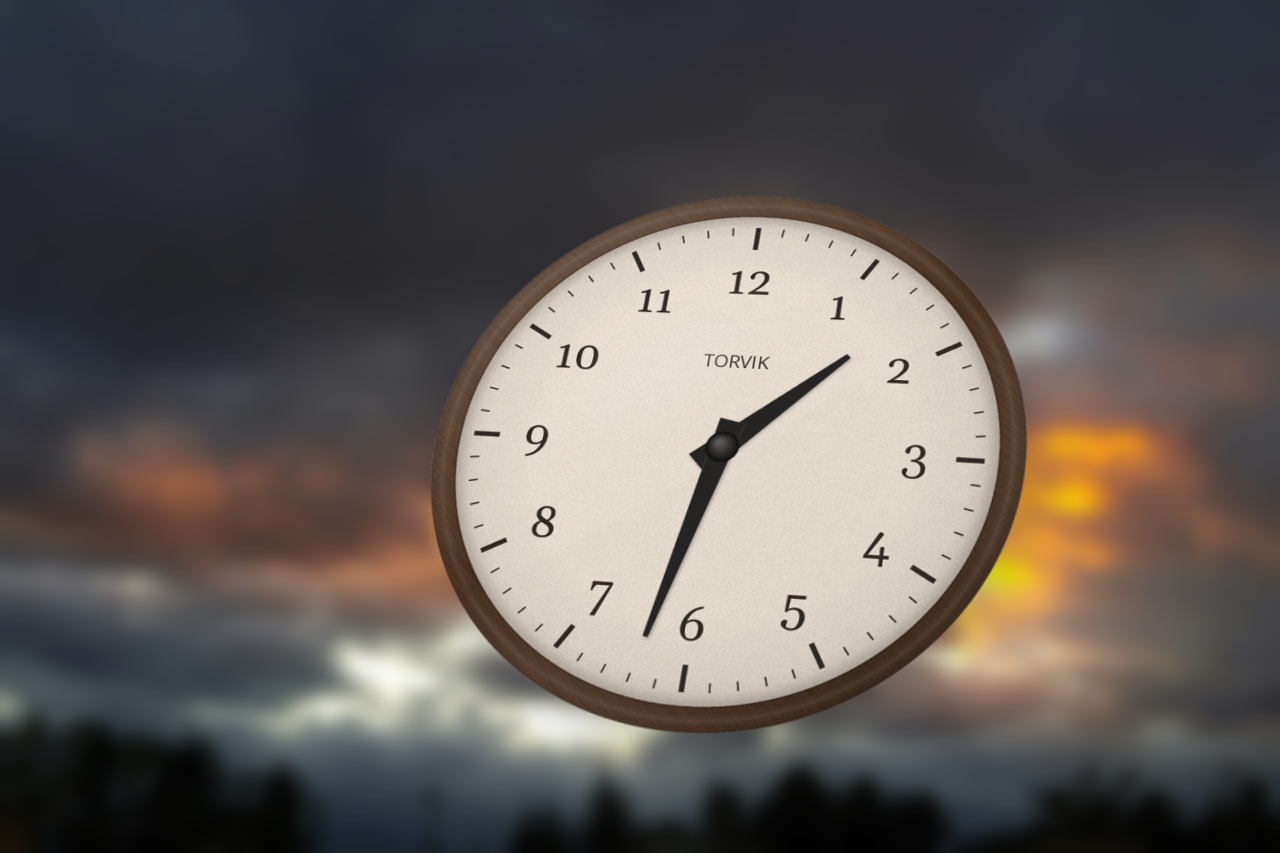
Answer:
1:32
